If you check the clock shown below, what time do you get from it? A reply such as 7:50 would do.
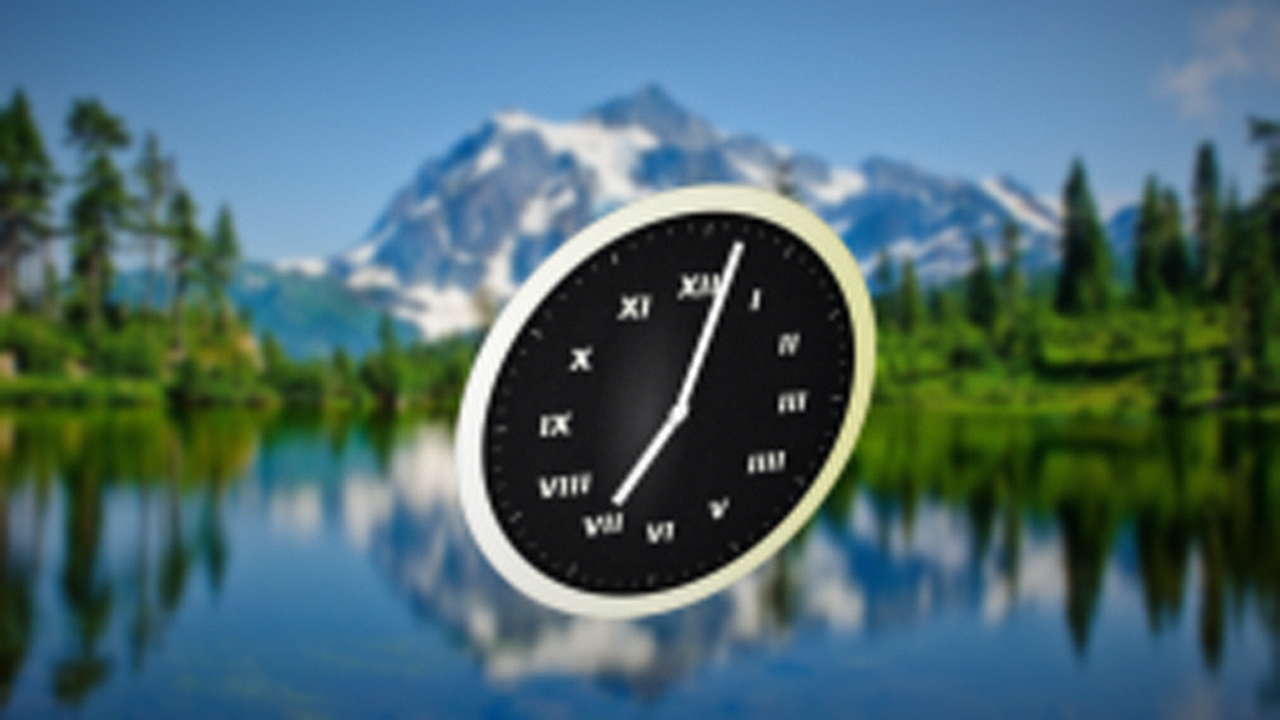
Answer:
7:02
